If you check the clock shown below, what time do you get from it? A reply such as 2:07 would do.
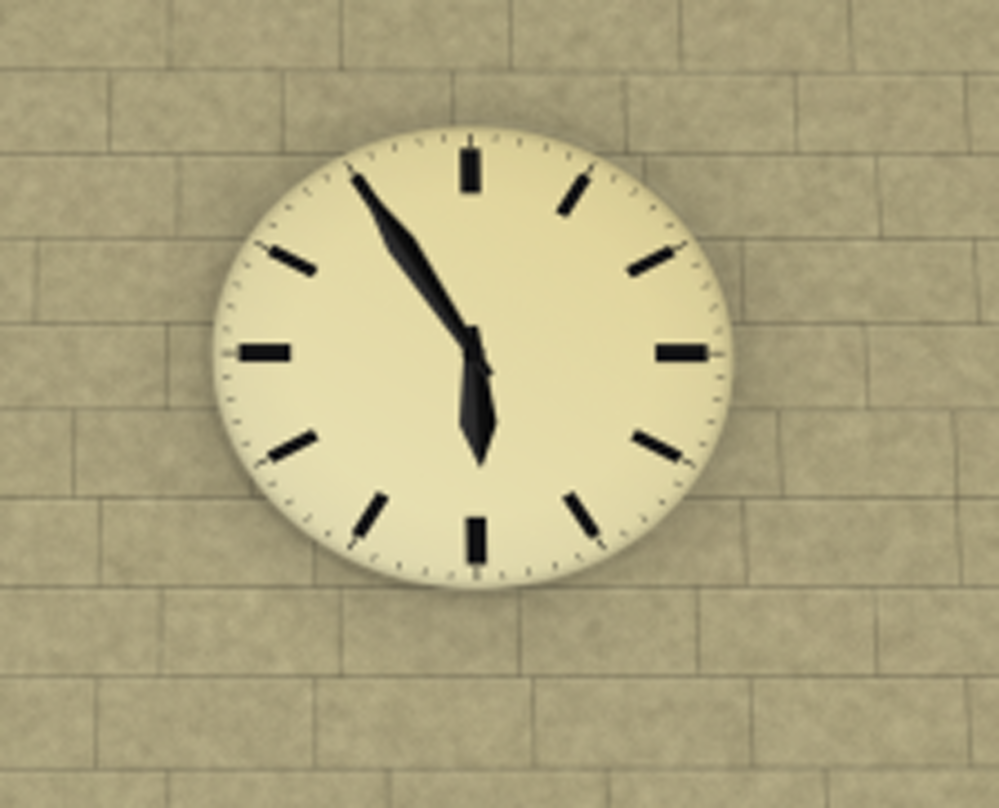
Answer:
5:55
